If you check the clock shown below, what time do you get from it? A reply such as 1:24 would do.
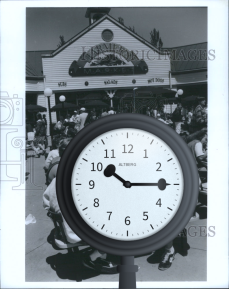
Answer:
10:15
